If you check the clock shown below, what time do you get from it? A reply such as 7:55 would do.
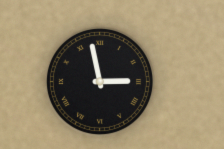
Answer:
2:58
